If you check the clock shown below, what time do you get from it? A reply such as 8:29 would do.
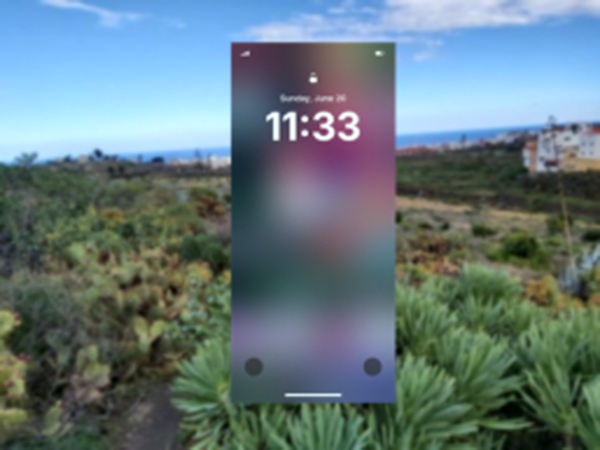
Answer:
11:33
